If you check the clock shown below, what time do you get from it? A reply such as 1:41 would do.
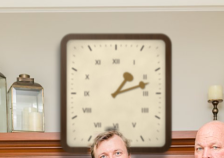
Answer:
1:12
